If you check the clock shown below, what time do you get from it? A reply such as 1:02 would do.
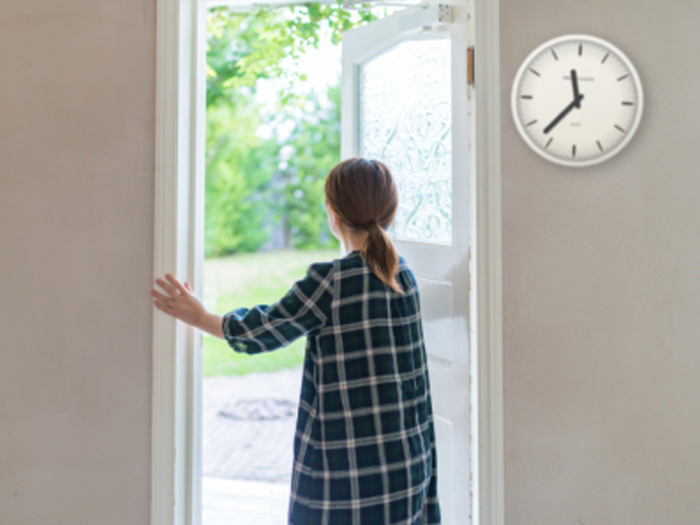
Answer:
11:37
